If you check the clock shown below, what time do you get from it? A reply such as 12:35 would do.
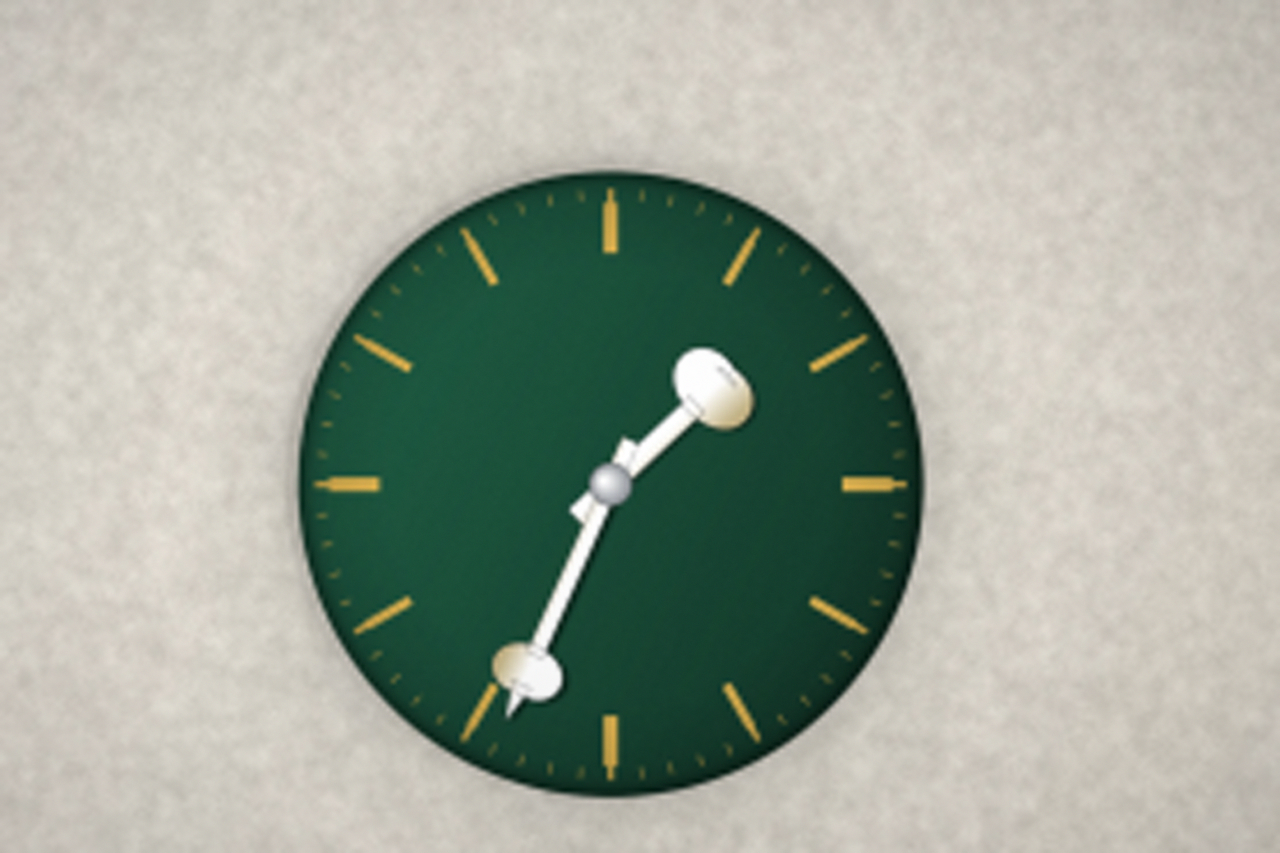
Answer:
1:34
